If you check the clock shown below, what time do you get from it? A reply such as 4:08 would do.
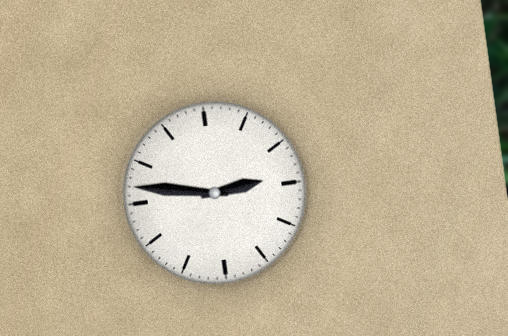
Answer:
2:47
